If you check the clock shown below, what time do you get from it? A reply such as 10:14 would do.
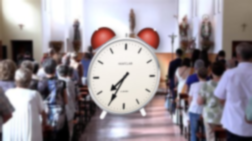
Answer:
7:35
